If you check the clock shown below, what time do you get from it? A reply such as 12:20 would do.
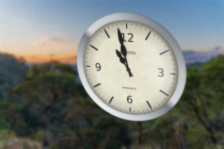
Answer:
10:58
